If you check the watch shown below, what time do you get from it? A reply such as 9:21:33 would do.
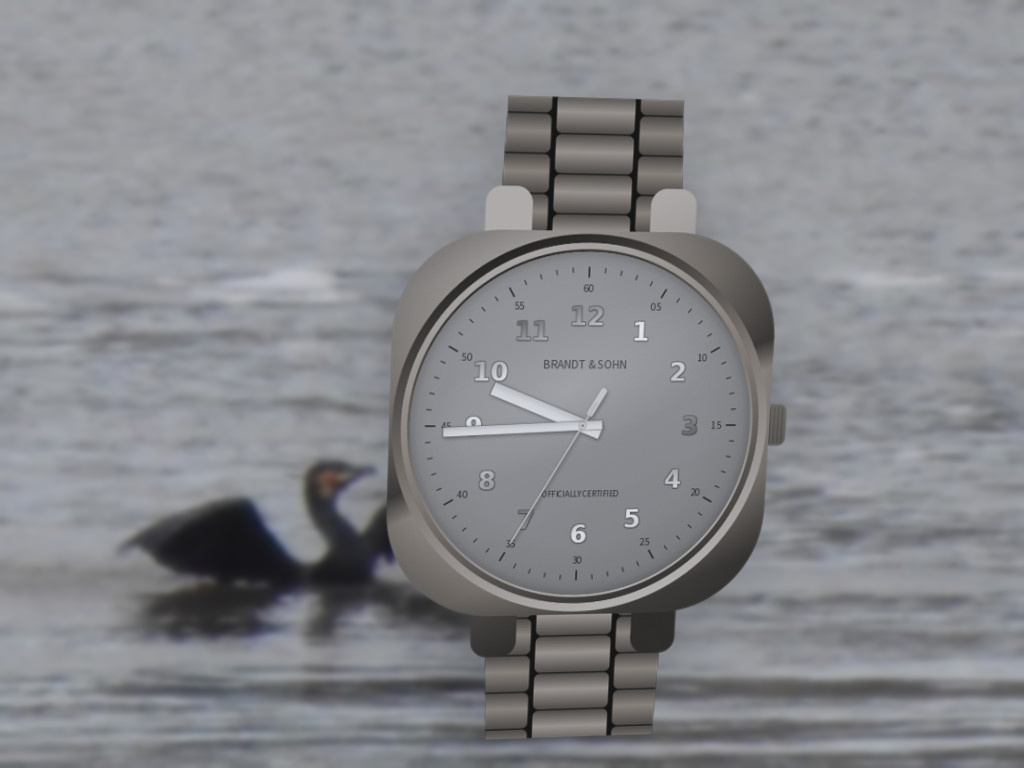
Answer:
9:44:35
